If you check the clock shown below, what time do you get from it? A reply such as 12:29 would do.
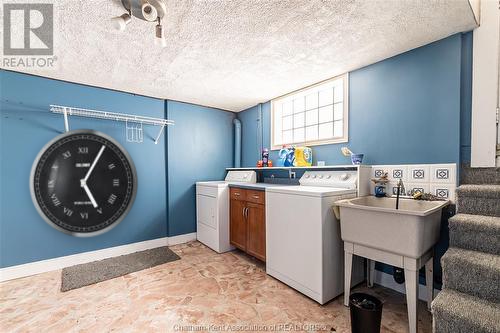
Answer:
5:05
